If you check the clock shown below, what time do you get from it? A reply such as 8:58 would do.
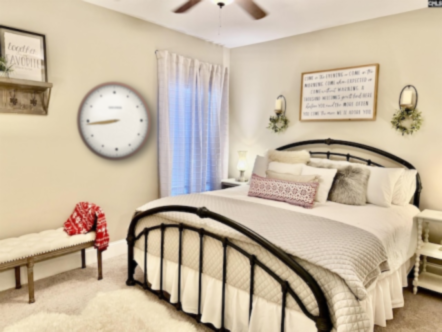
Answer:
8:44
